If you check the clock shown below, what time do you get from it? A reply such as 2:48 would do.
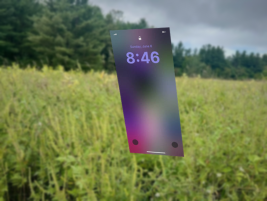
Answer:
8:46
